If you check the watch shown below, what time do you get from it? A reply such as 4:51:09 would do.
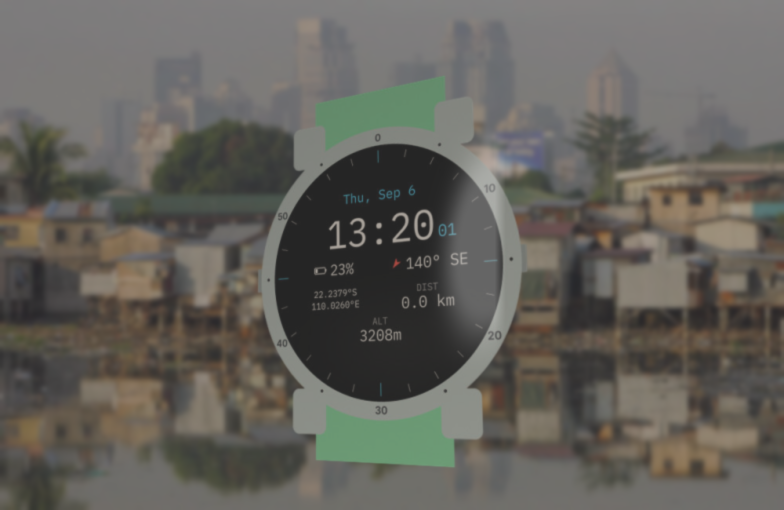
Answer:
13:20:01
